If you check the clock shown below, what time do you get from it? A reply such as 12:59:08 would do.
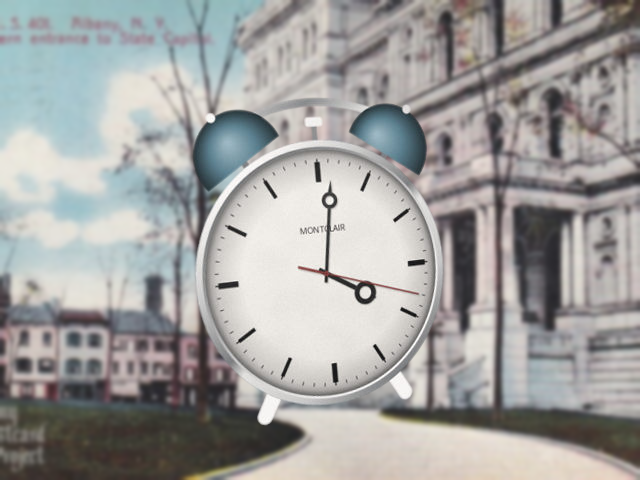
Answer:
4:01:18
